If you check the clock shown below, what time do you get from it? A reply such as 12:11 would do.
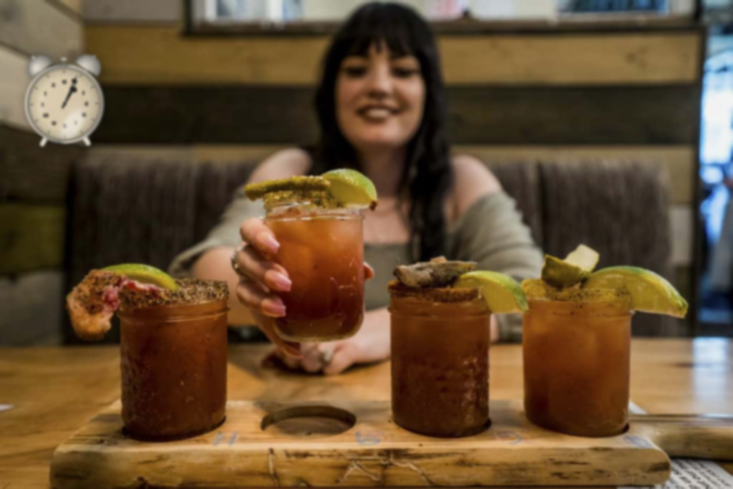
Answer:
1:04
